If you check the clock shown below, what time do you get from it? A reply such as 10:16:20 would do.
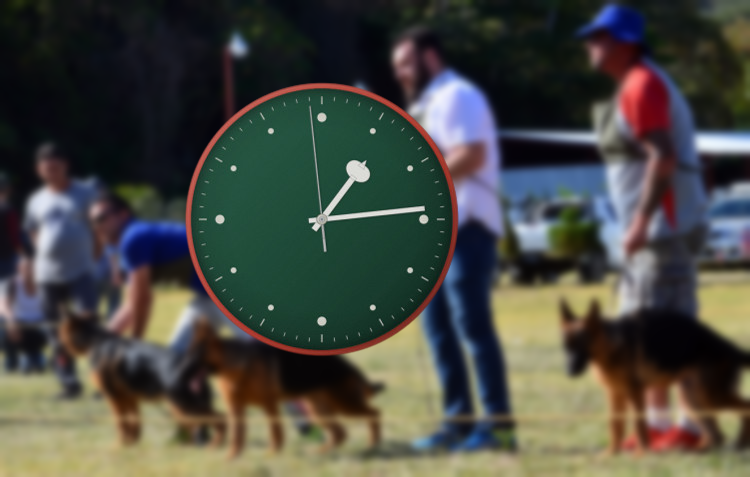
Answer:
1:13:59
